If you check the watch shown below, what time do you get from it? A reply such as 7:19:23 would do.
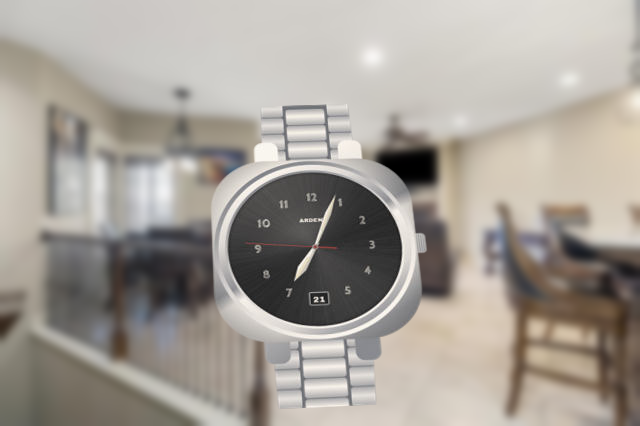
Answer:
7:03:46
